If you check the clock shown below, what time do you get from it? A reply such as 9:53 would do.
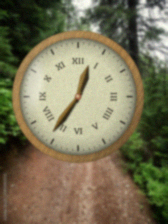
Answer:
12:36
